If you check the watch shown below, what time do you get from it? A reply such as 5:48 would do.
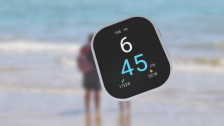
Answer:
6:45
